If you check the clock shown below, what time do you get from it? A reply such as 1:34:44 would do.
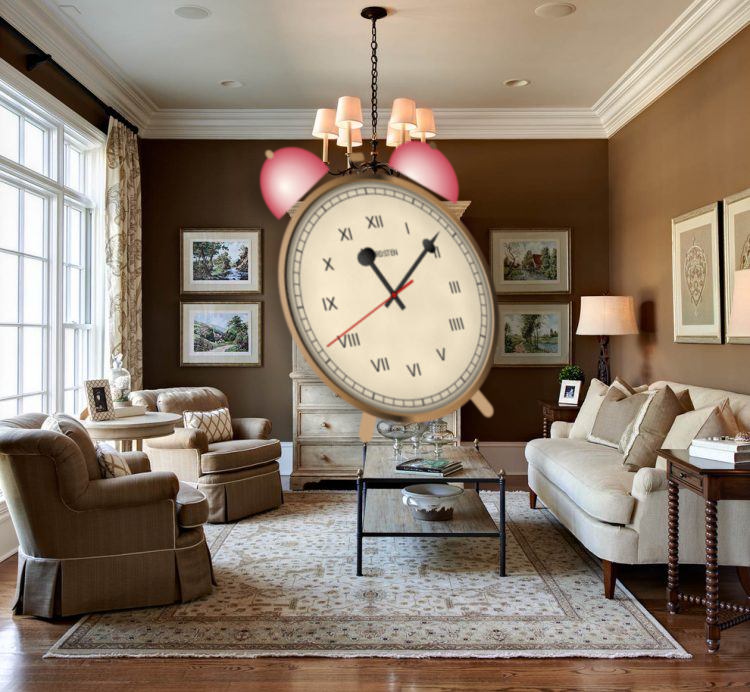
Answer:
11:08:41
